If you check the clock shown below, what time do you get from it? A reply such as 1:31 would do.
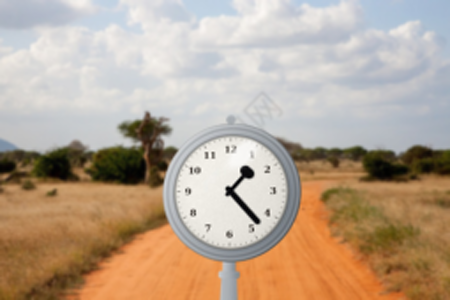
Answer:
1:23
